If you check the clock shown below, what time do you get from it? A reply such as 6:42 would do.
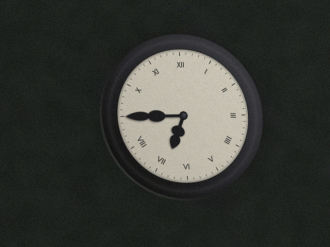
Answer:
6:45
